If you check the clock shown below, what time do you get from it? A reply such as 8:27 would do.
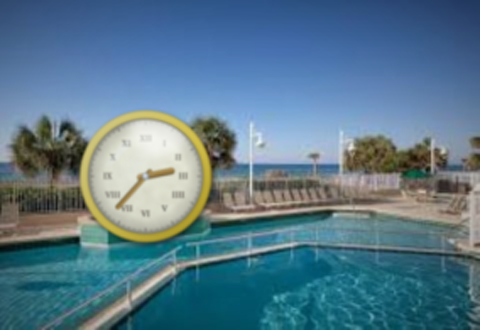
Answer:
2:37
